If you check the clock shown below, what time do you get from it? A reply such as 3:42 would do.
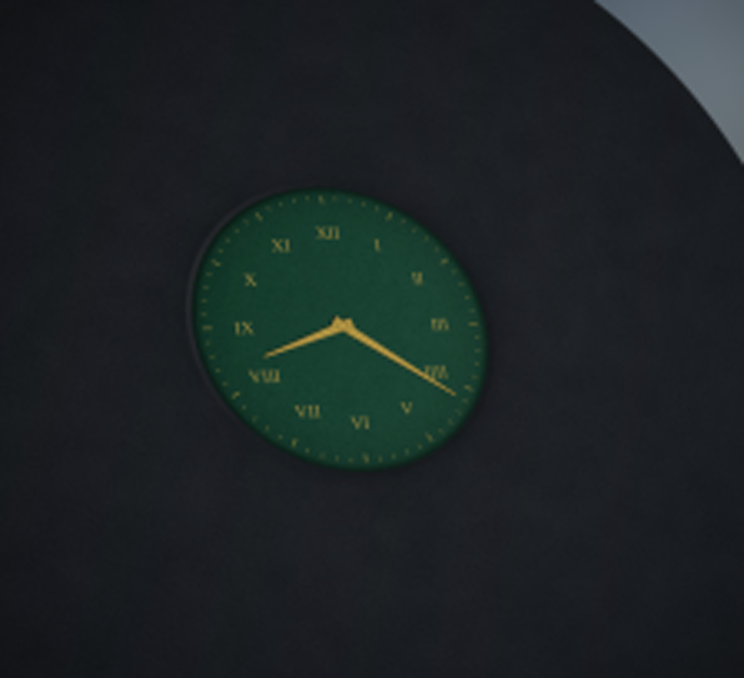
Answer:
8:21
